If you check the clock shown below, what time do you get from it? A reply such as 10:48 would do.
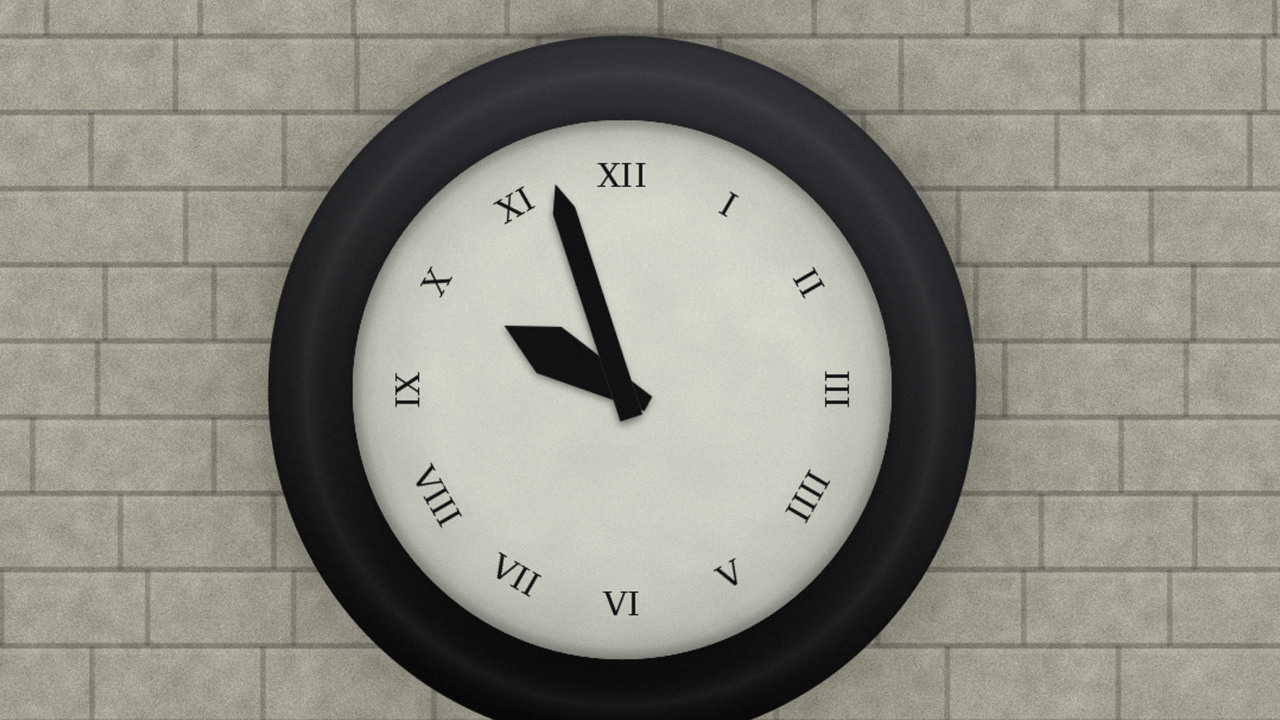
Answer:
9:57
